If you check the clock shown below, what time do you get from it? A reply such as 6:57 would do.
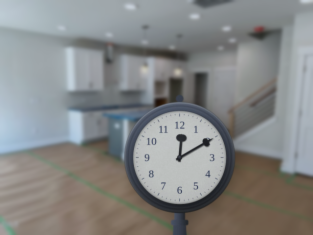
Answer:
12:10
